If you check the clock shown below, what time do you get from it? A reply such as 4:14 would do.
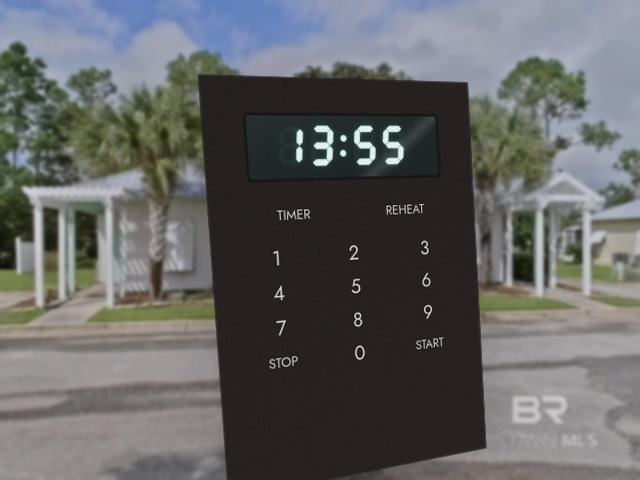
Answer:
13:55
